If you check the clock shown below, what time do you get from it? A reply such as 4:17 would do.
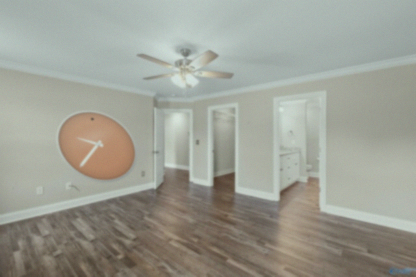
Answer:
9:37
